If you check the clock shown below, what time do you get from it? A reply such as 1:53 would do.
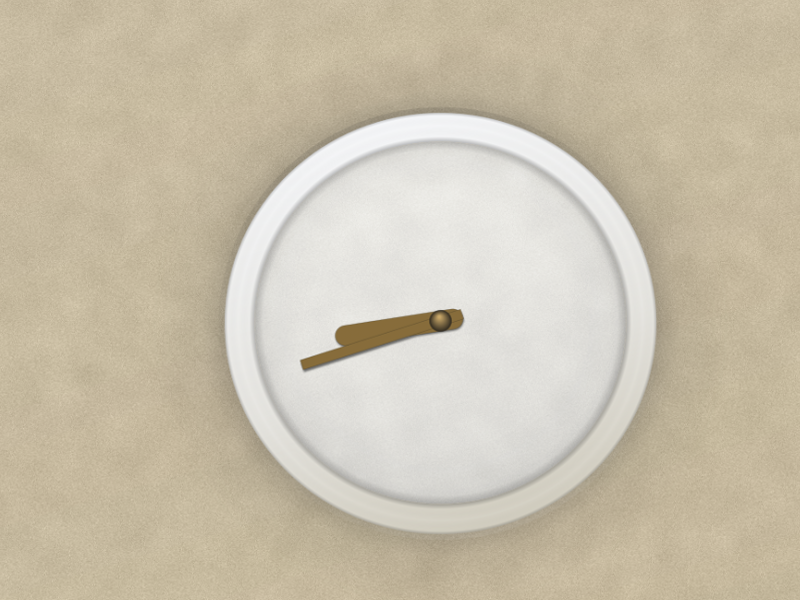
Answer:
8:42
